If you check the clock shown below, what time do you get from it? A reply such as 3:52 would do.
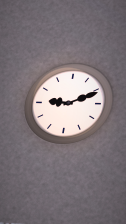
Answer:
9:11
